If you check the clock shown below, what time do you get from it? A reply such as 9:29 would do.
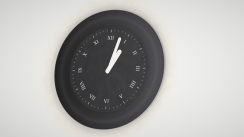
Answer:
1:03
